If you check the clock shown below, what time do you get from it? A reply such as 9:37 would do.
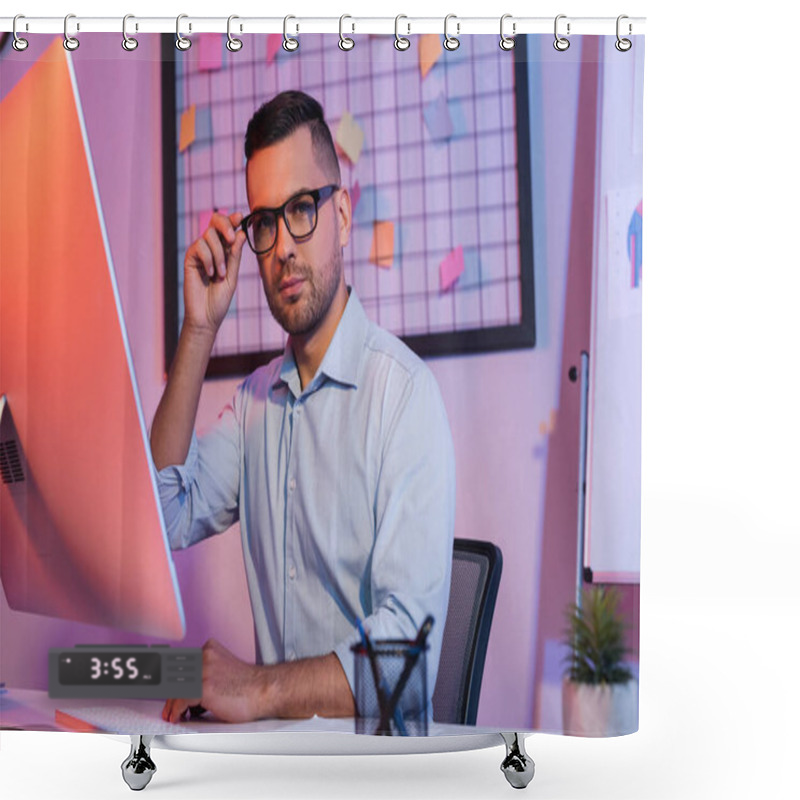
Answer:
3:55
